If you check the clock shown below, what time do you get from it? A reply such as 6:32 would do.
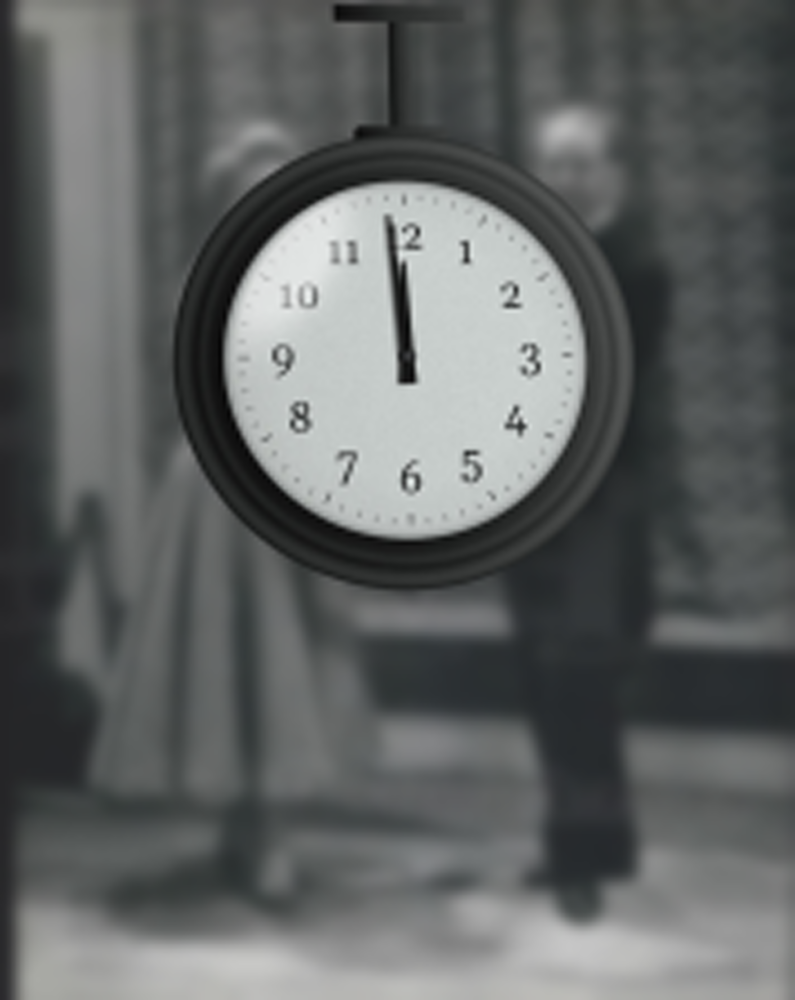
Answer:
11:59
